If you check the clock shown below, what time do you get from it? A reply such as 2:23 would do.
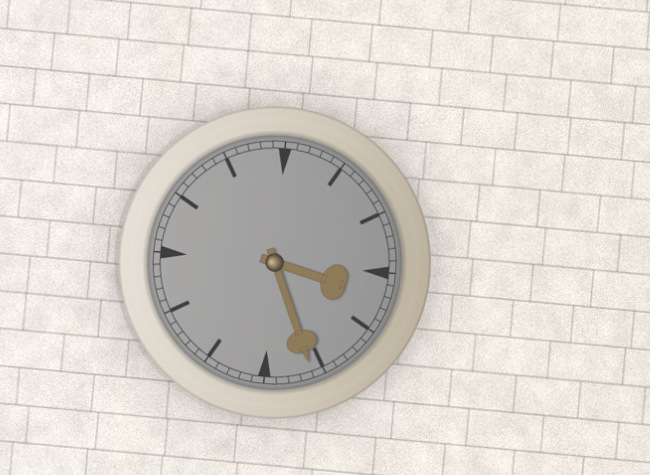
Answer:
3:26
